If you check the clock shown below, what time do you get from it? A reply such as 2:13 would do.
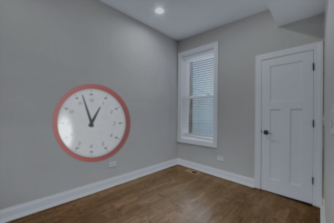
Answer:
12:57
